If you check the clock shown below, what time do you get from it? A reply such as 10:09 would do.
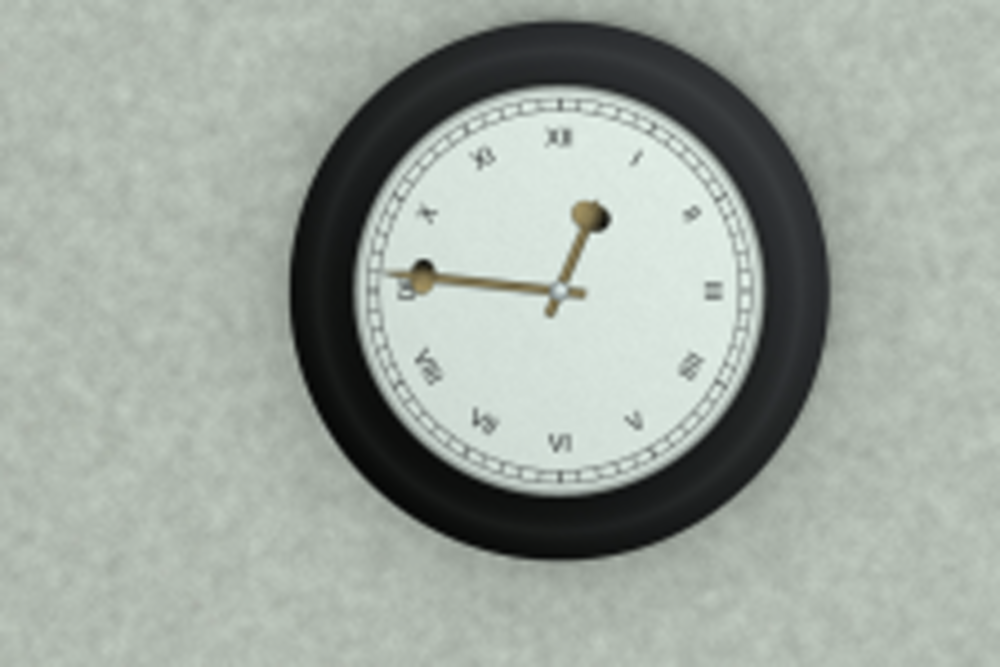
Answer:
12:46
